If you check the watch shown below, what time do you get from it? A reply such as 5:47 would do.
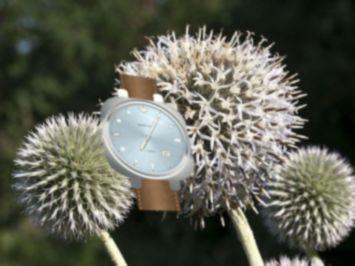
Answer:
7:05
